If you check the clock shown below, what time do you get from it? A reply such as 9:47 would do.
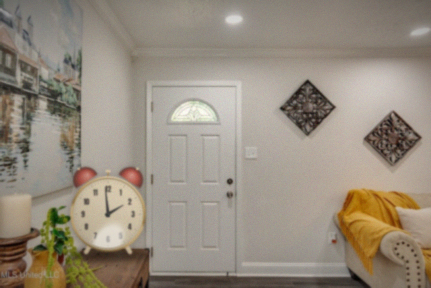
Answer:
1:59
